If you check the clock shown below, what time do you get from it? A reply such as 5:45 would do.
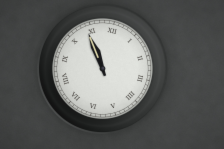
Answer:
10:54
